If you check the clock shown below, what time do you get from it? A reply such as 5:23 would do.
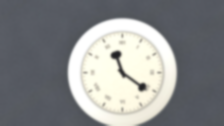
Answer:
11:21
